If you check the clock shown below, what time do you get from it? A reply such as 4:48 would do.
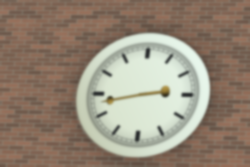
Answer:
2:43
